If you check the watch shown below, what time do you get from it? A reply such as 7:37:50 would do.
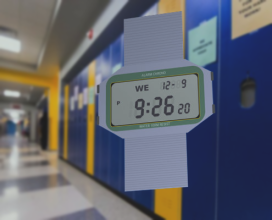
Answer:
9:26:20
